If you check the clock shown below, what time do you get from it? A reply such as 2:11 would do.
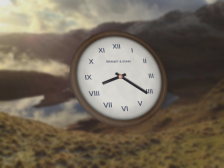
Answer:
8:21
